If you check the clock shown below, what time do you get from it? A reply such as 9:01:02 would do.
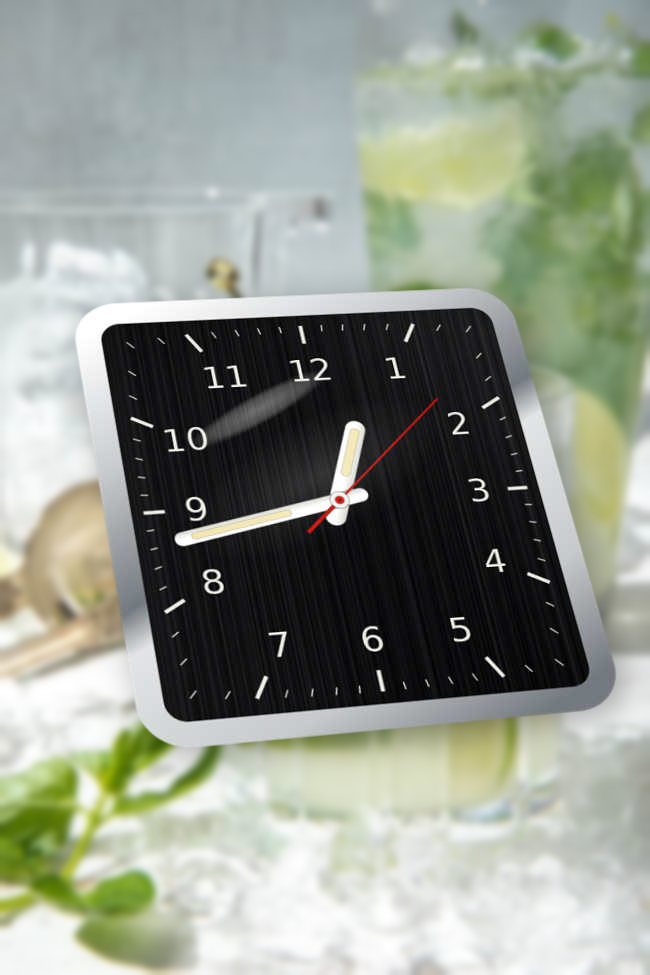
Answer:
12:43:08
